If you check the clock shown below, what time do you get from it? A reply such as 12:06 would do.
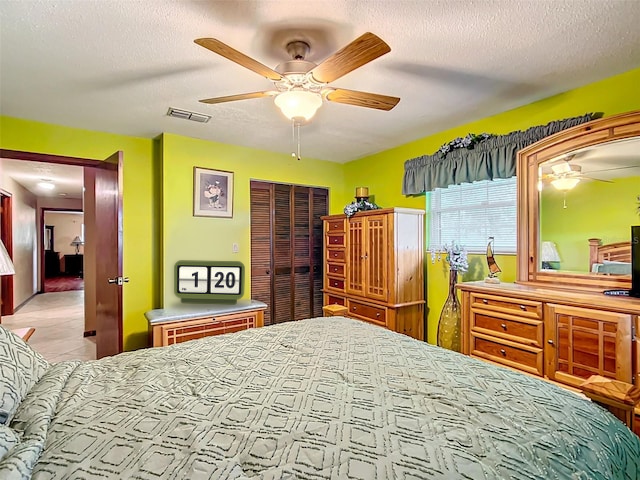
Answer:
1:20
